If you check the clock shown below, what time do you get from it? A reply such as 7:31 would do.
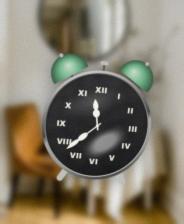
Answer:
11:38
